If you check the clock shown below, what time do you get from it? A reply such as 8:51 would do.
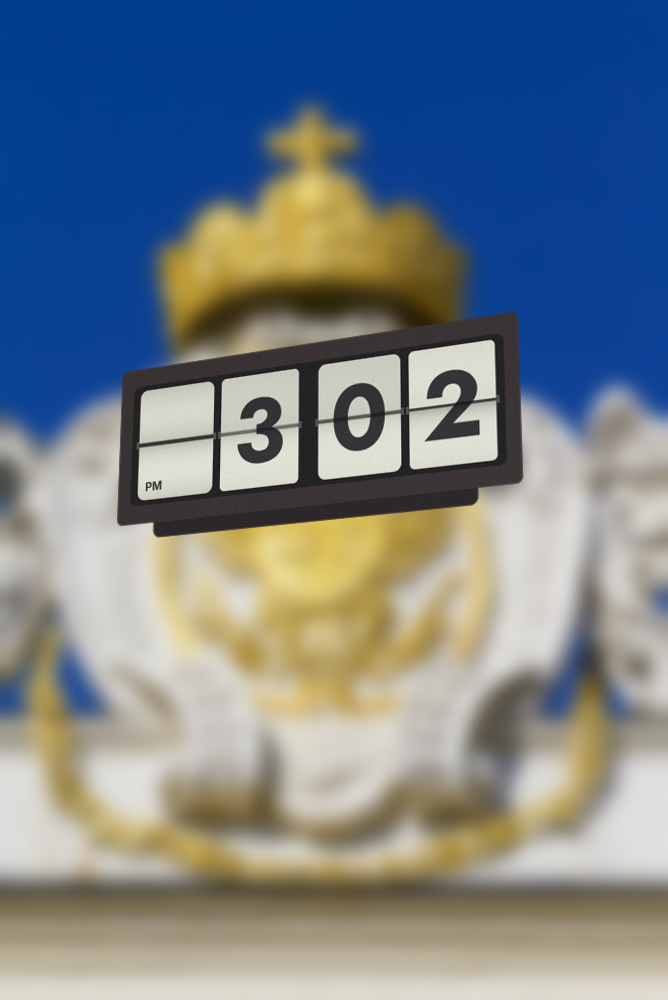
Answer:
3:02
